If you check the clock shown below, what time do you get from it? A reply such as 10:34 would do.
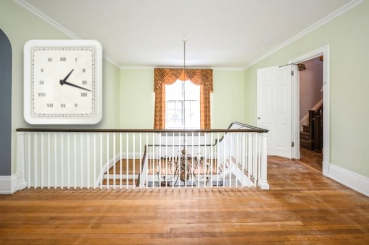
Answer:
1:18
